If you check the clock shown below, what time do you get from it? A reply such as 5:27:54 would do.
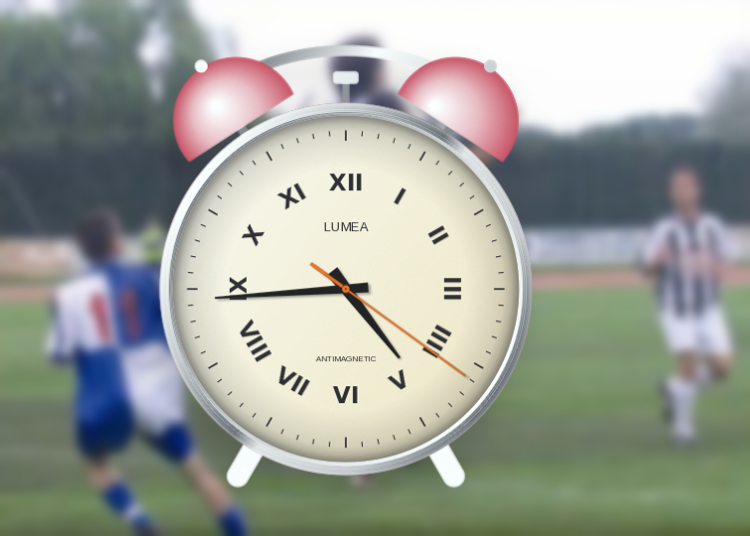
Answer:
4:44:21
